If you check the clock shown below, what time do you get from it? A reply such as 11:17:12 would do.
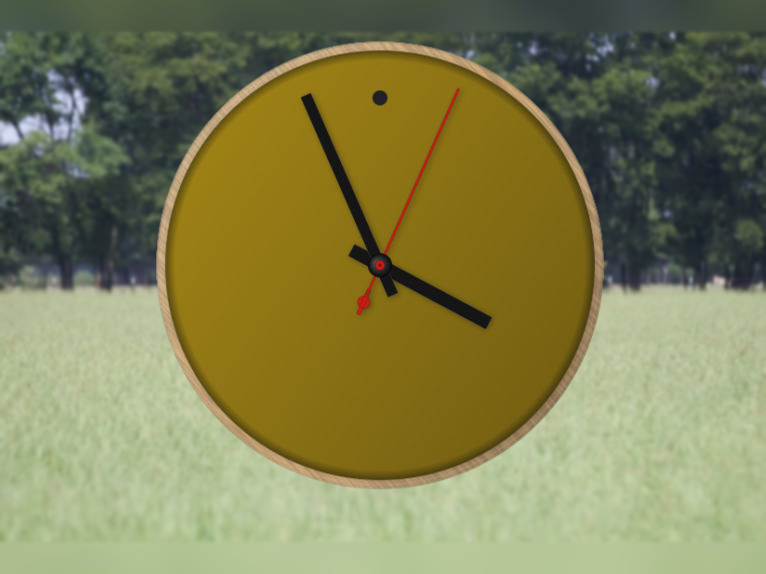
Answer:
3:56:04
